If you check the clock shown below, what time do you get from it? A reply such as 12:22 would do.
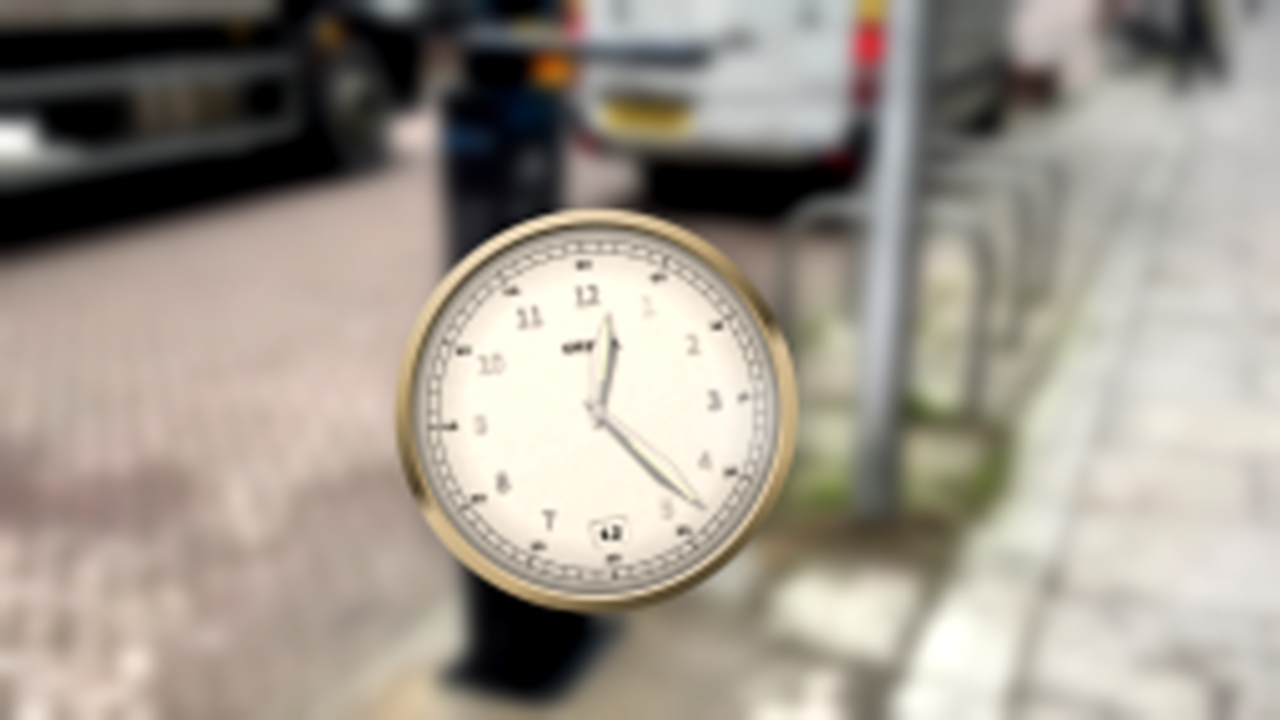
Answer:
12:23
